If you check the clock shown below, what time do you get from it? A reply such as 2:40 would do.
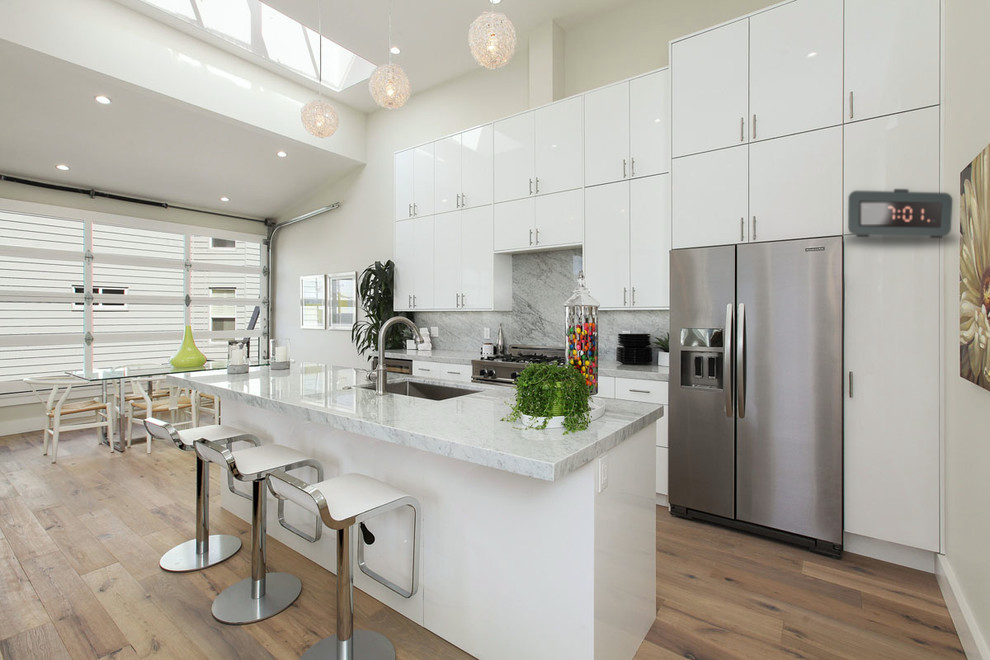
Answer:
7:01
